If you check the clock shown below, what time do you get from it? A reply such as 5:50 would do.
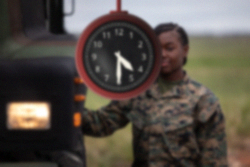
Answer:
4:30
